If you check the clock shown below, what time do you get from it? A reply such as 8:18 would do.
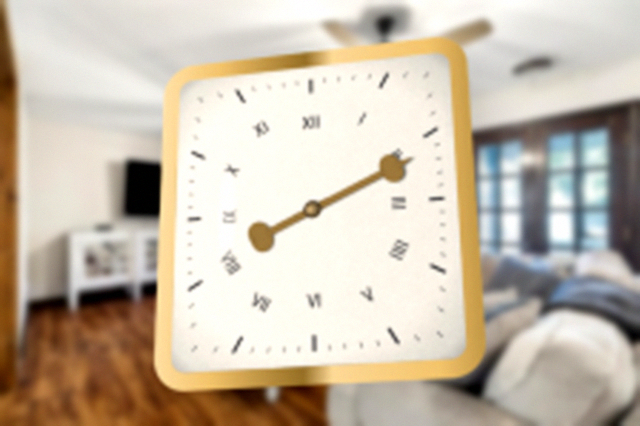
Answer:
8:11
